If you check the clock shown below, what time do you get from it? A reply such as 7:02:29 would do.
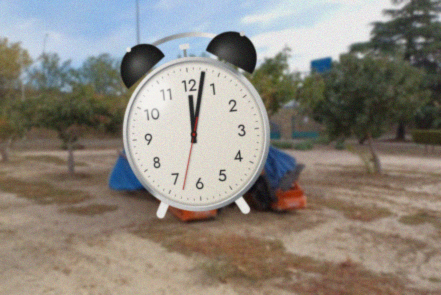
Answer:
12:02:33
